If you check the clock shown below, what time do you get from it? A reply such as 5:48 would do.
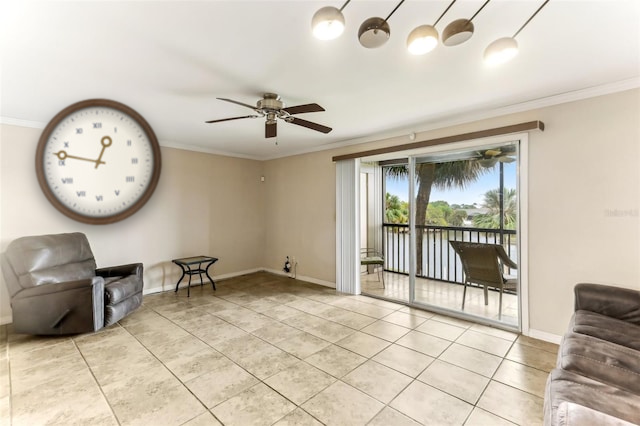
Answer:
12:47
